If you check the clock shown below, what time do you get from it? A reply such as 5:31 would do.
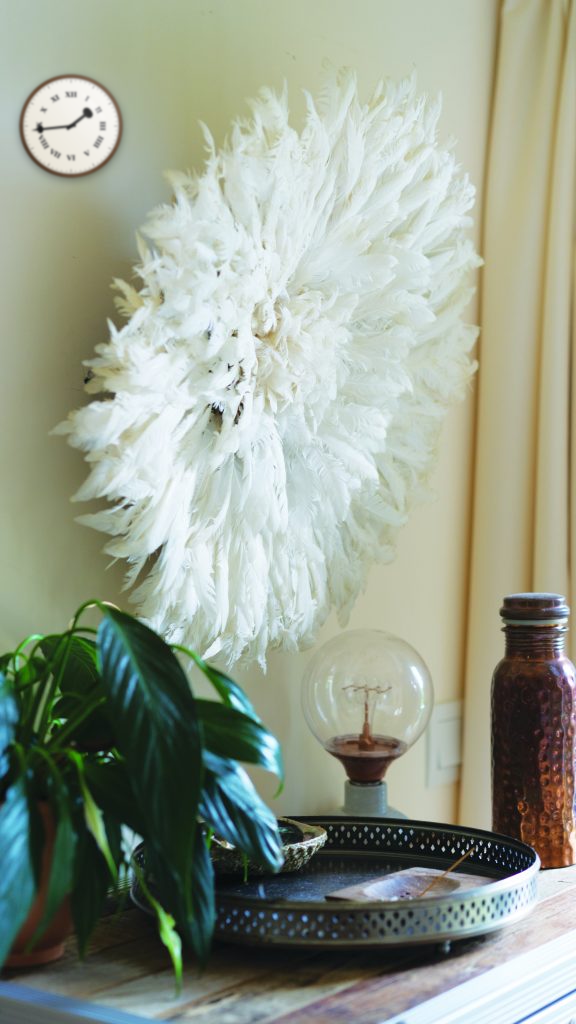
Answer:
1:44
